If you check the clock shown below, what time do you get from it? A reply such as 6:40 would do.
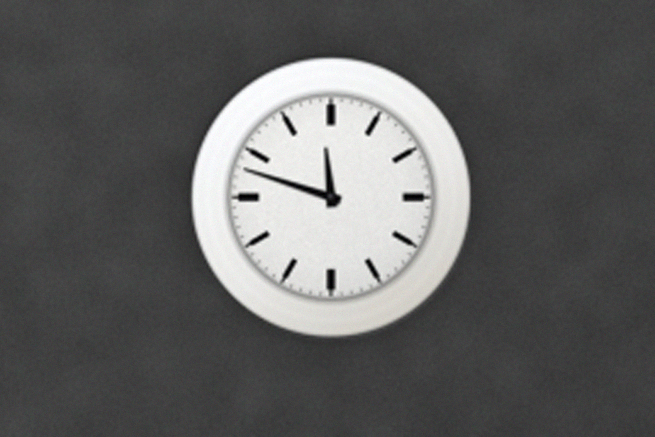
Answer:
11:48
